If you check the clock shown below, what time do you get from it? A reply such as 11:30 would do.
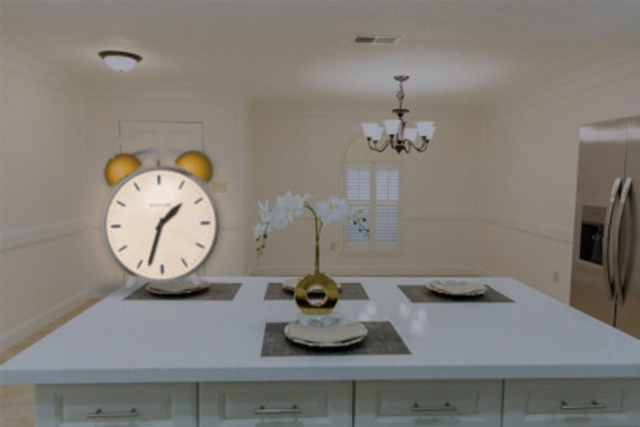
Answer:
1:33
